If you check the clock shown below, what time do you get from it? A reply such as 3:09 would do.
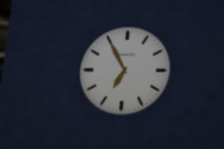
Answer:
6:55
